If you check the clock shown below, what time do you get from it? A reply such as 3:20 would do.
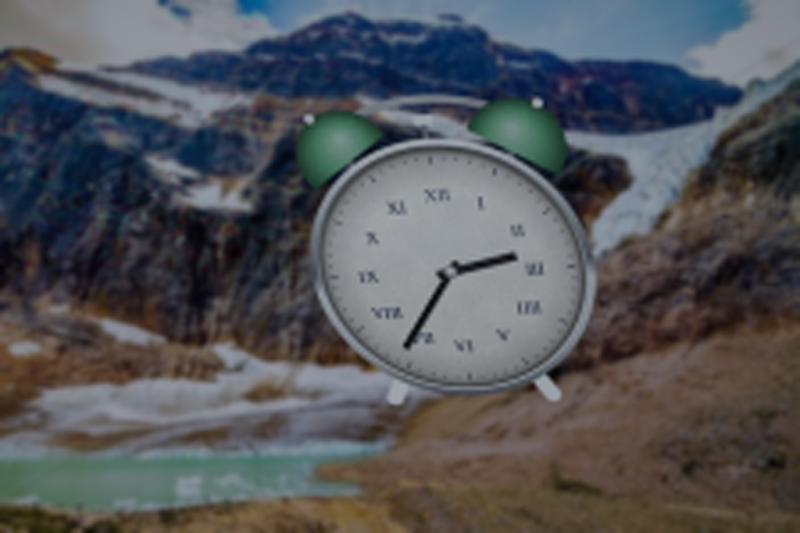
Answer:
2:36
